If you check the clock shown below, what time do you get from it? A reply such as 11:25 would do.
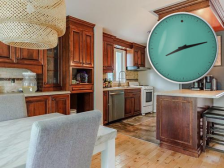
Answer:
8:13
